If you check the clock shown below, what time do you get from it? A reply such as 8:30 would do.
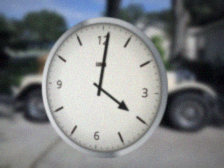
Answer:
4:01
